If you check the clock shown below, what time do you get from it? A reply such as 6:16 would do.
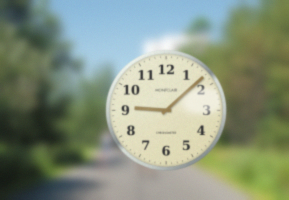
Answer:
9:08
